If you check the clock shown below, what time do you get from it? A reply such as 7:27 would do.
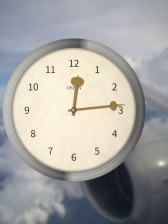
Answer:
12:14
